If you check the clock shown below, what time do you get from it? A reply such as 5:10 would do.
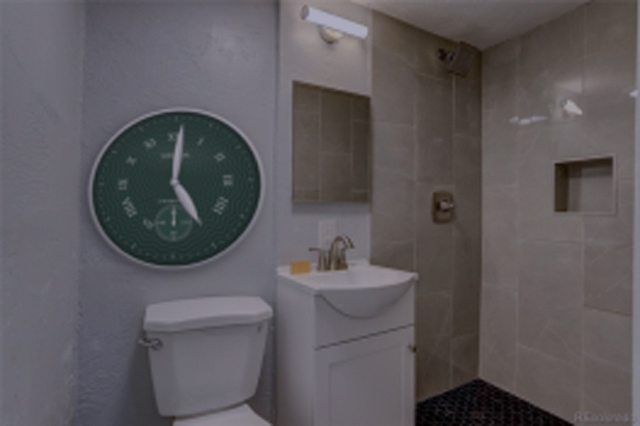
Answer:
5:01
